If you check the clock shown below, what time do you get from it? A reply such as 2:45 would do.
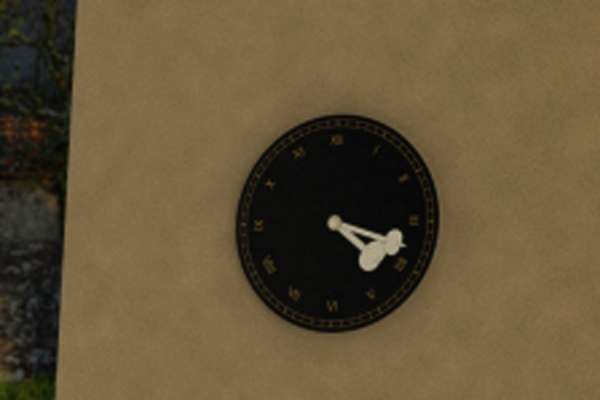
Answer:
4:18
